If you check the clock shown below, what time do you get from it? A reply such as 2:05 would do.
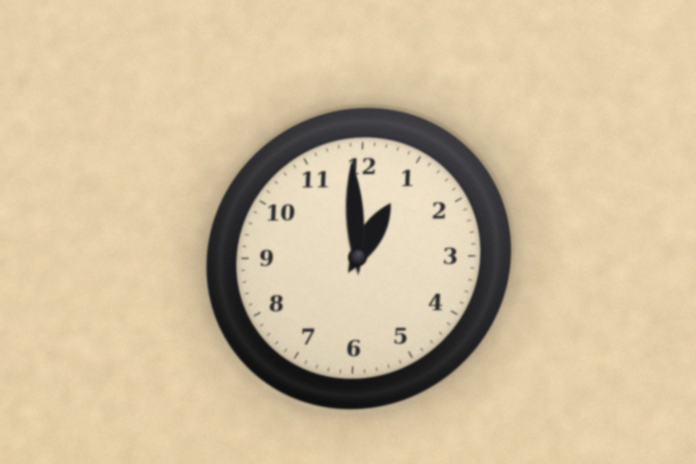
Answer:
12:59
